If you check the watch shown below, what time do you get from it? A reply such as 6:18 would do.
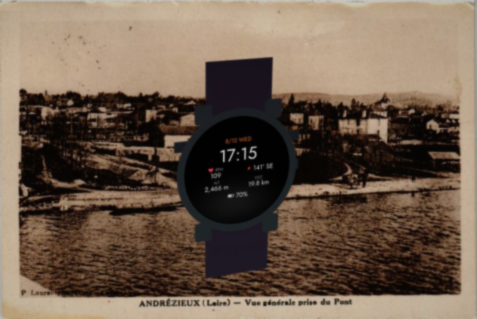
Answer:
17:15
